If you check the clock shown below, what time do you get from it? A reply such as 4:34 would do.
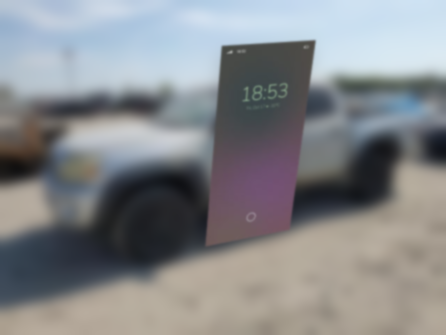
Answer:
18:53
